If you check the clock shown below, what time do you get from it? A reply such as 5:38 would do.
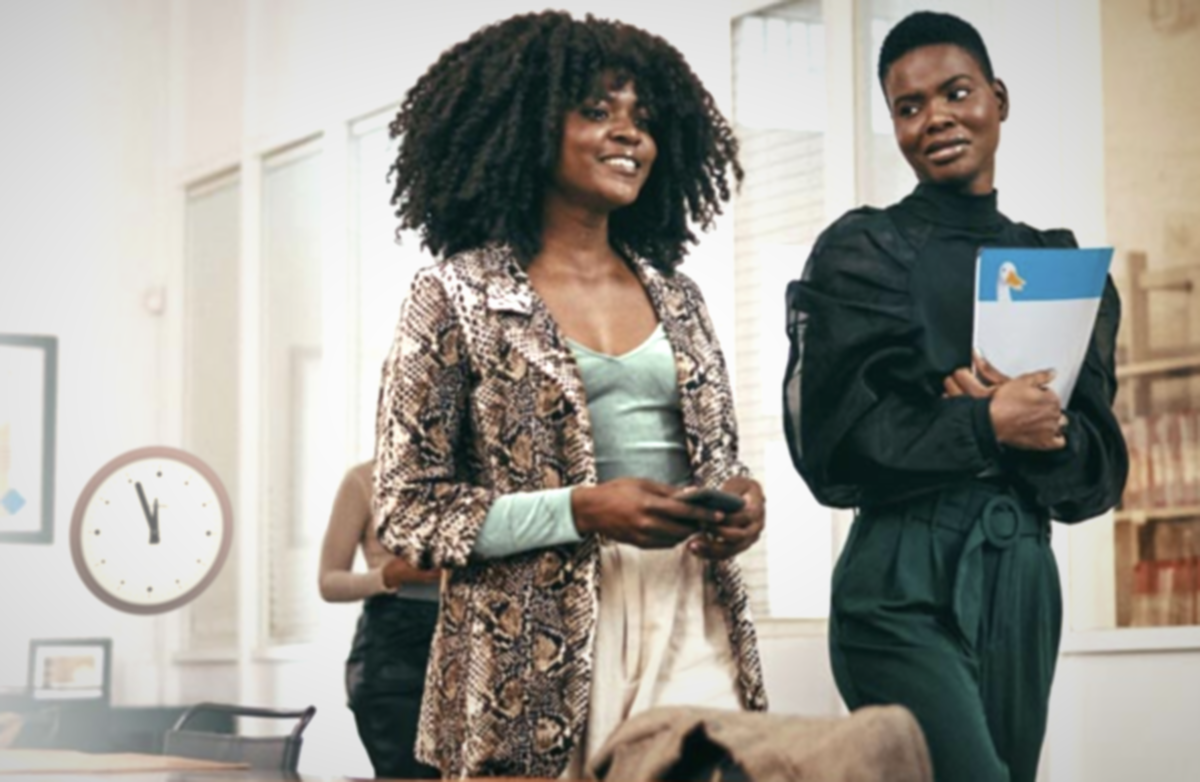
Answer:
11:56
